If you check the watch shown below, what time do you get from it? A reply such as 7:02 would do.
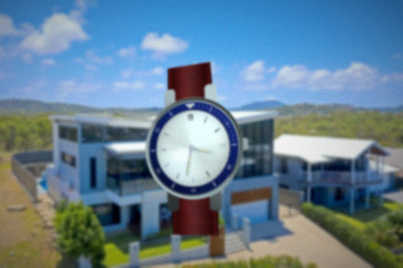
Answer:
3:32
